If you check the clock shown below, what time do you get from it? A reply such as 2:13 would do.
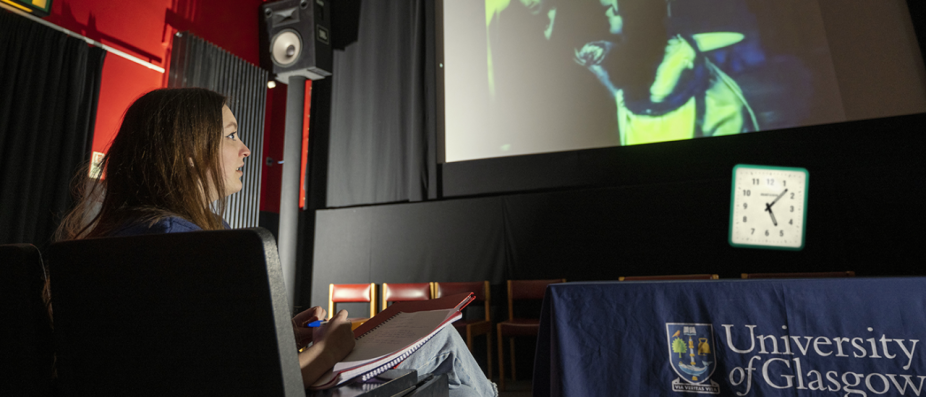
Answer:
5:07
